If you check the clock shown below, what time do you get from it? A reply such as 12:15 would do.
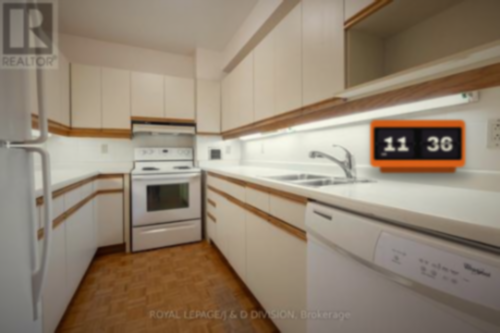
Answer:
11:36
